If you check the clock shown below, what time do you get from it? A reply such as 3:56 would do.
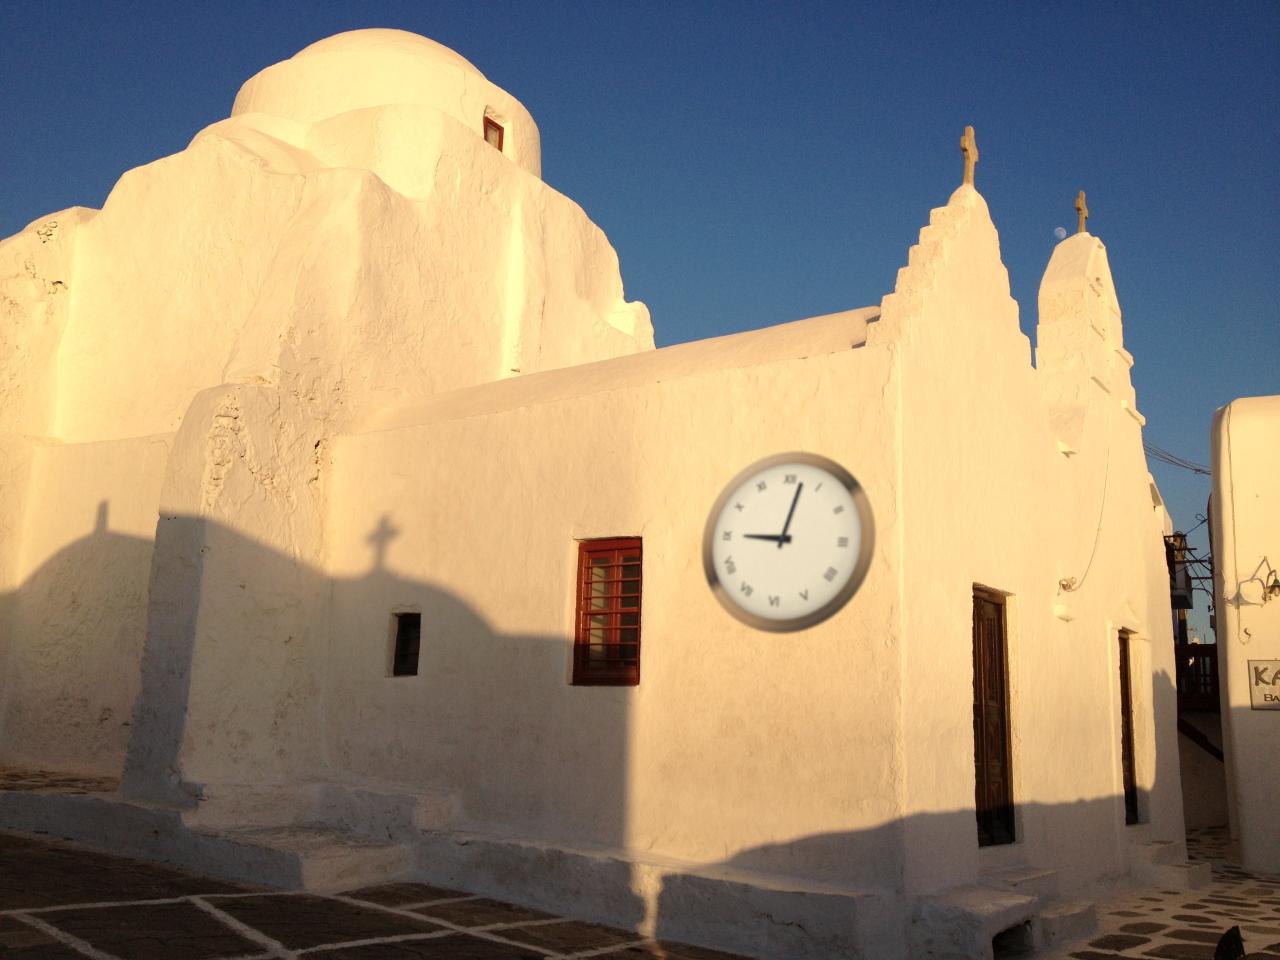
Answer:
9:02
